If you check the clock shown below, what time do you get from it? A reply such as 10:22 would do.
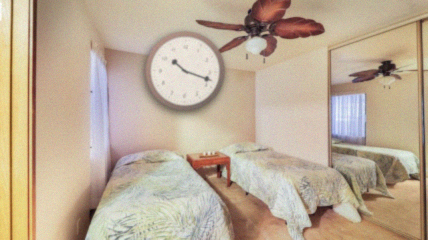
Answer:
10:18
